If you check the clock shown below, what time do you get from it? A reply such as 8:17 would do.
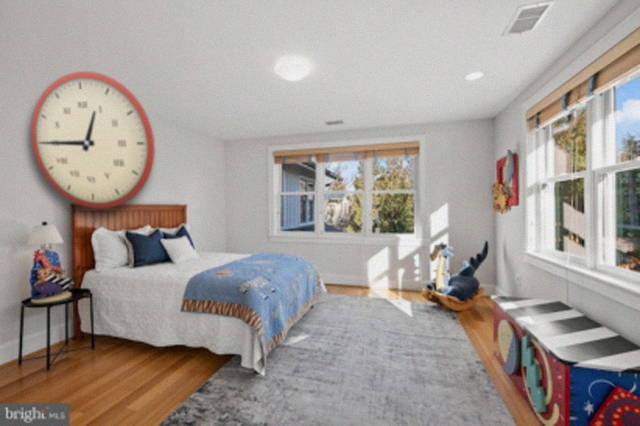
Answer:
12:45
